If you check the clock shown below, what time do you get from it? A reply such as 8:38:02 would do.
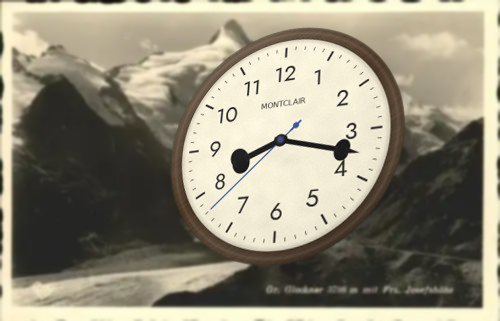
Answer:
8:17:38
